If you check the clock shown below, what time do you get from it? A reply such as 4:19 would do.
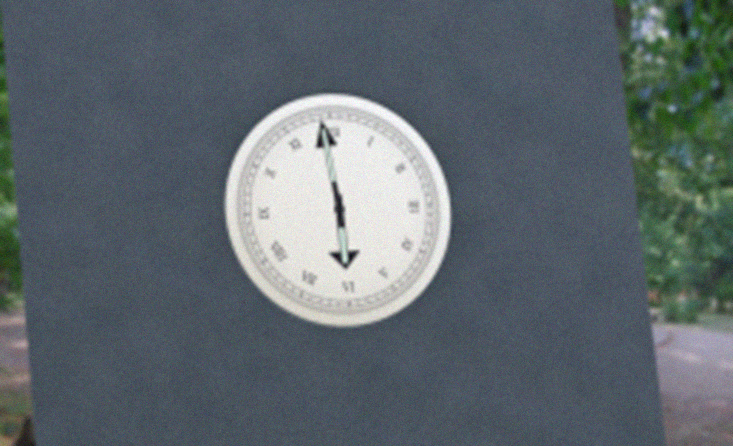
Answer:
5:59
